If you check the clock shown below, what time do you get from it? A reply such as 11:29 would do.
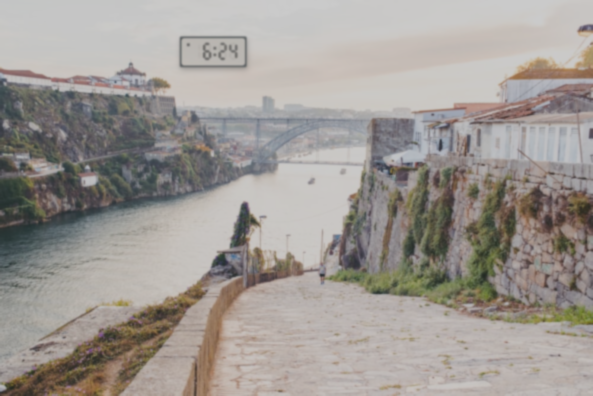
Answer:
6:24
